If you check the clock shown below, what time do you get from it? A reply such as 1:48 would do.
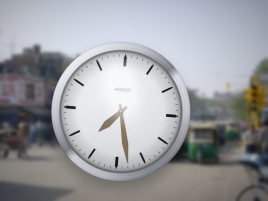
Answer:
7:28
